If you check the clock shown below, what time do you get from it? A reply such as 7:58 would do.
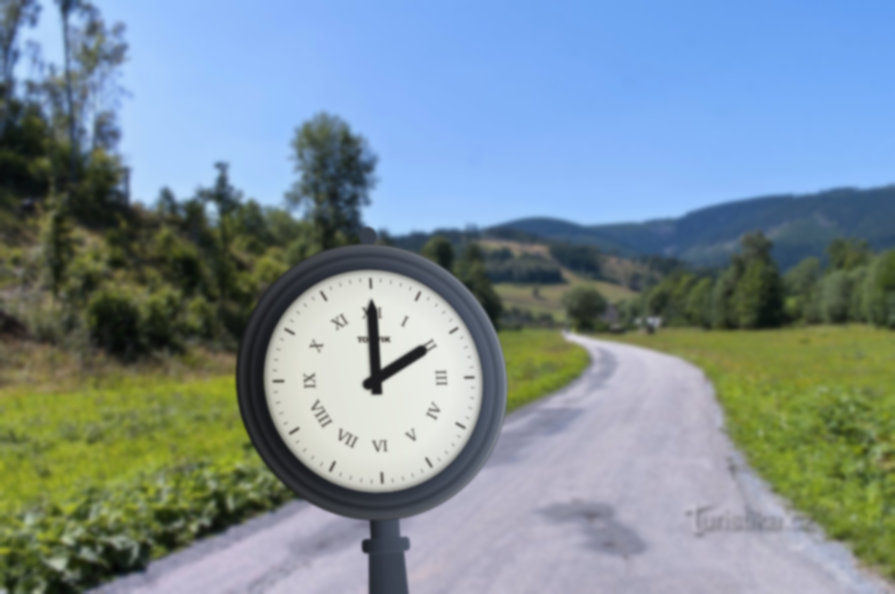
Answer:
2:00
